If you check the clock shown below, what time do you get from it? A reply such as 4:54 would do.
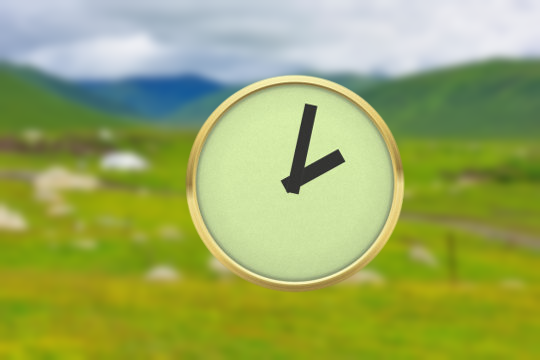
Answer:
2:02
